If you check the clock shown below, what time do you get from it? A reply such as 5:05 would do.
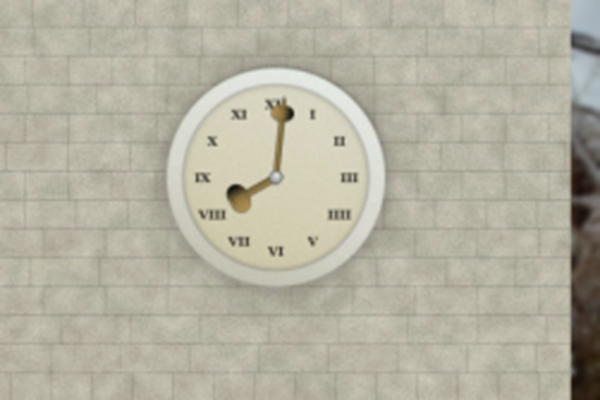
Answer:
8:01
